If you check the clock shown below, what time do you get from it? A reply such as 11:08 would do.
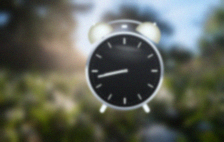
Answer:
8:43
